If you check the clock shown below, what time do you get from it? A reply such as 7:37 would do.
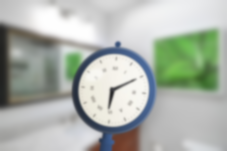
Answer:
6:10
